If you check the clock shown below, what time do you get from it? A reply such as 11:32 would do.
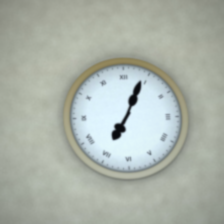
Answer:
7:04
